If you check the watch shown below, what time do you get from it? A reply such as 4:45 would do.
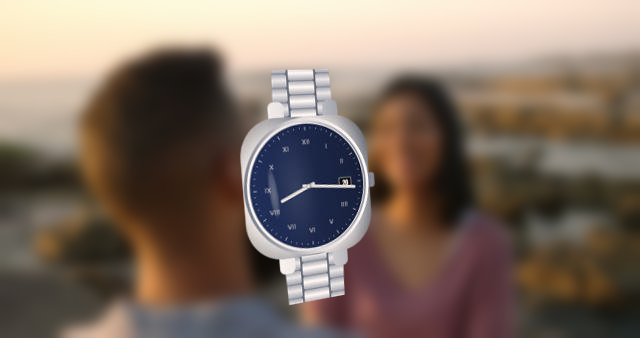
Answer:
8:16
